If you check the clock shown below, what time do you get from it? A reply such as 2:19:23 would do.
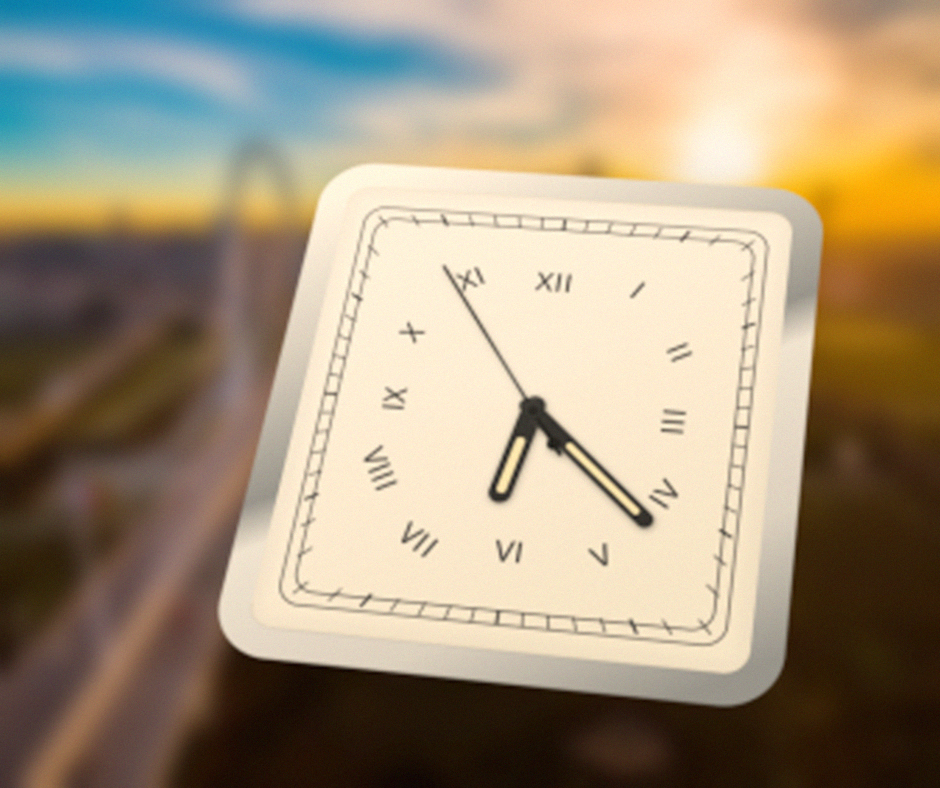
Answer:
6:21:54
